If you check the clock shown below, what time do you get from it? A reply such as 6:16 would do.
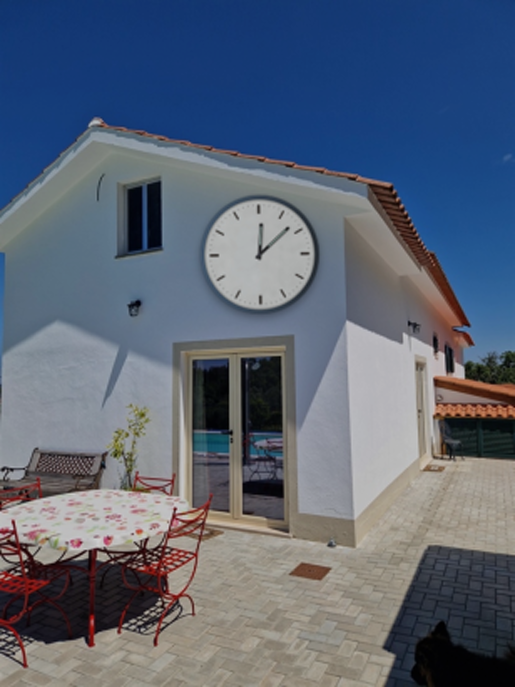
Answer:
12:08
